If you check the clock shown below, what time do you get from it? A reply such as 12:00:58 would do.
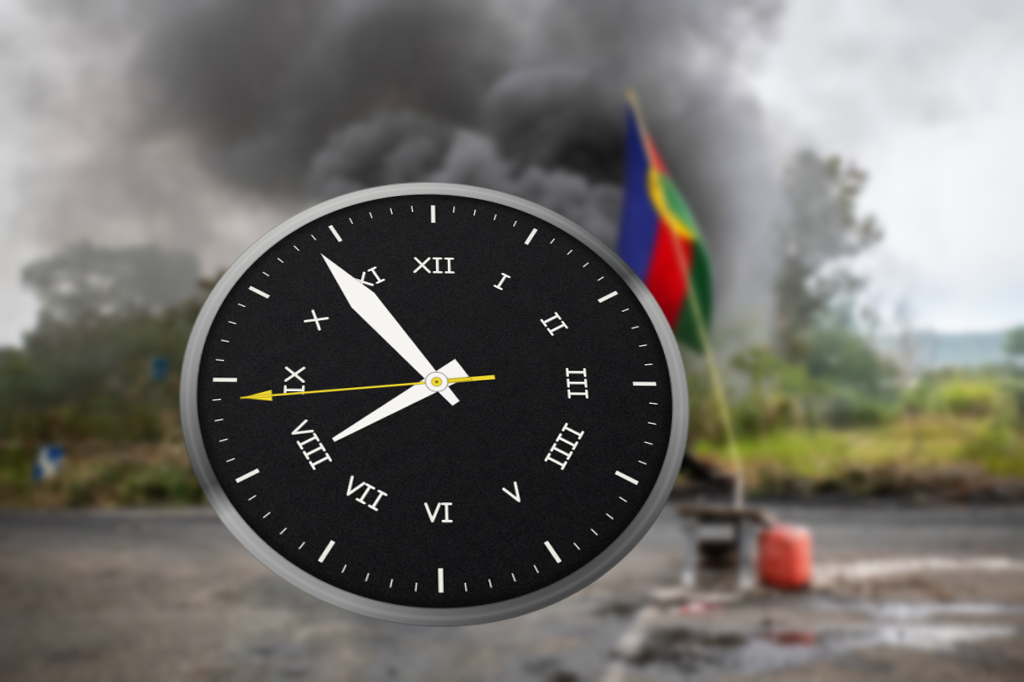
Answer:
7:53:44
